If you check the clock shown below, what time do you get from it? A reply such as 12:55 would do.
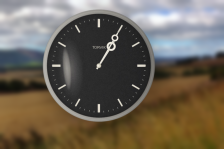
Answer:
1:05
